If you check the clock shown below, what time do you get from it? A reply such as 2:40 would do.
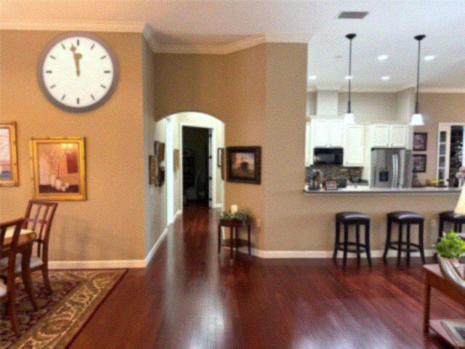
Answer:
11:58
